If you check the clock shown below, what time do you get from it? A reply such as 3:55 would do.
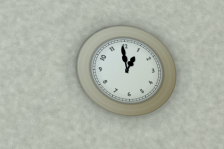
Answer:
12:59
